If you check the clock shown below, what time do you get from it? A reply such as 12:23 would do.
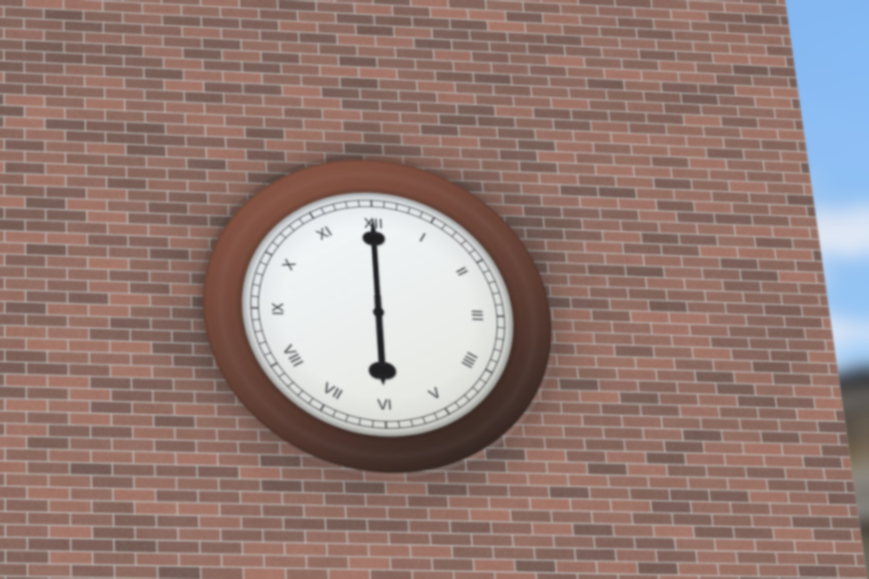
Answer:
6:00
